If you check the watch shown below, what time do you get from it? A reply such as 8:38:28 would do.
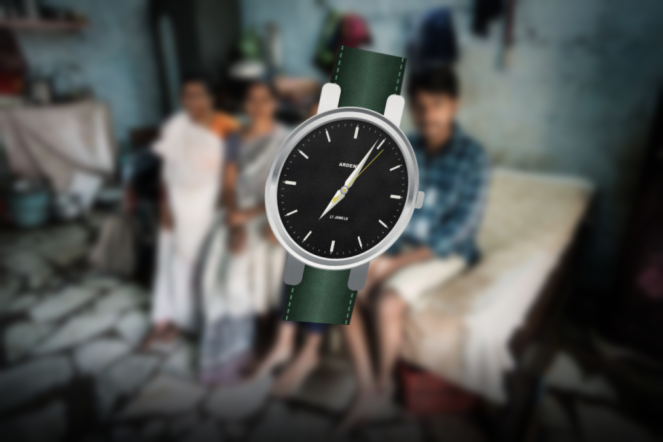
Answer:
7:04:06
